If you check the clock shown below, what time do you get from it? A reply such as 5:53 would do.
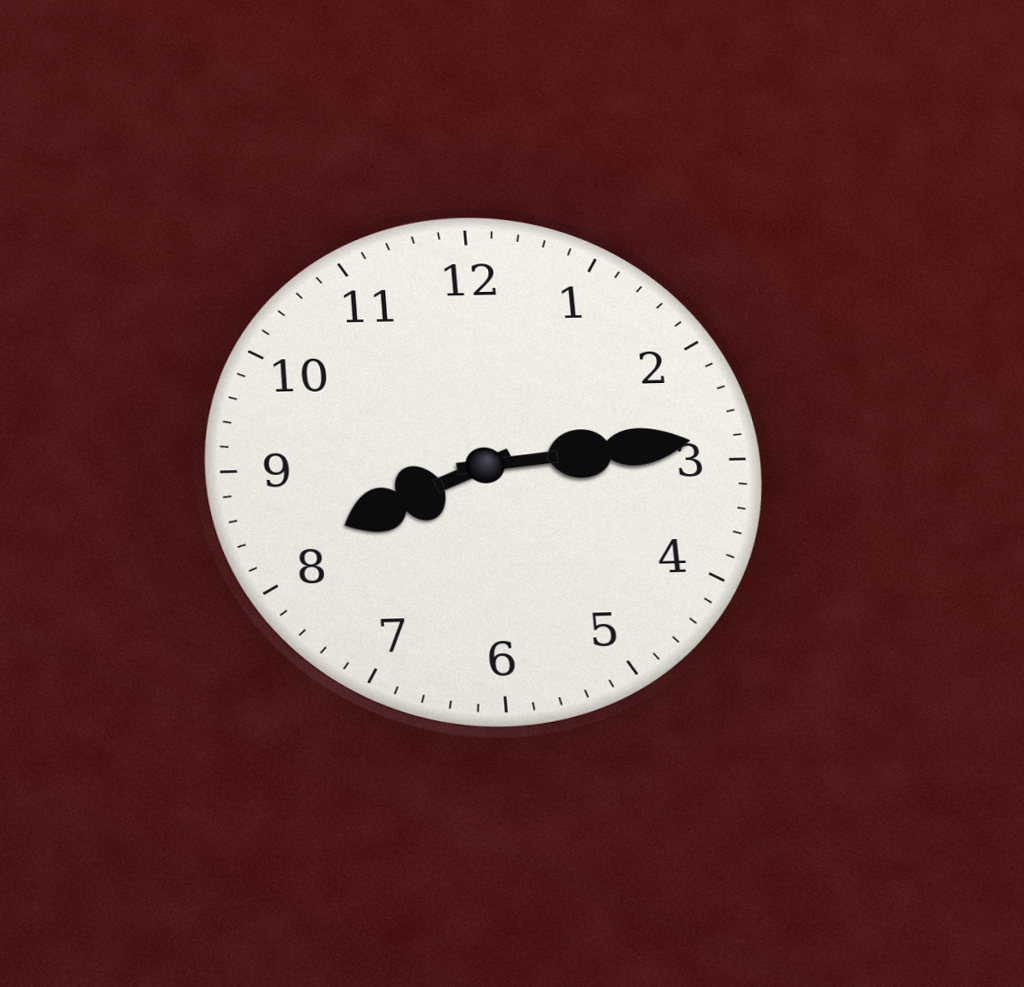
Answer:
8:14
